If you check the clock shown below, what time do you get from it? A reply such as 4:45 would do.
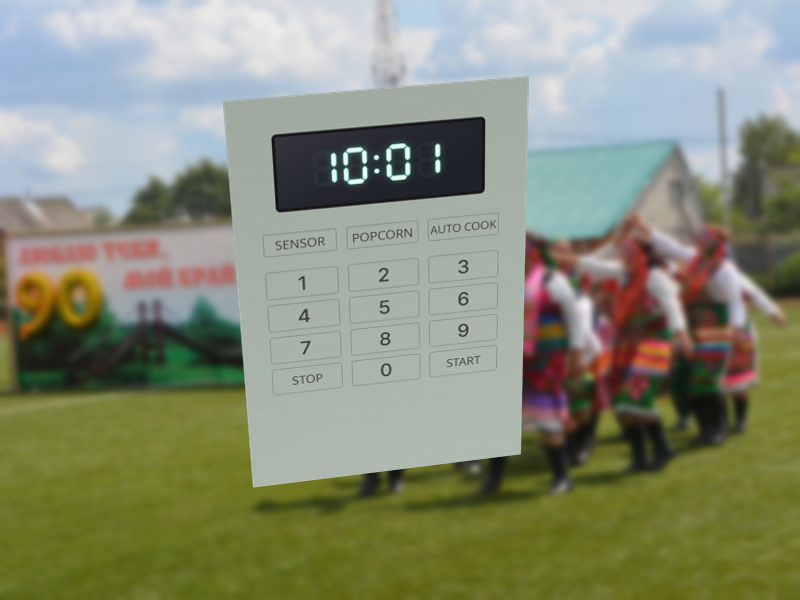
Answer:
10:01
